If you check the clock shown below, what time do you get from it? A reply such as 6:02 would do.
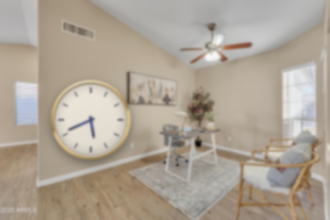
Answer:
5:41
